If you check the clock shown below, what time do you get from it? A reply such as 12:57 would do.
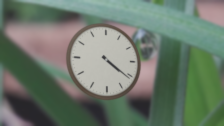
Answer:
4:21
